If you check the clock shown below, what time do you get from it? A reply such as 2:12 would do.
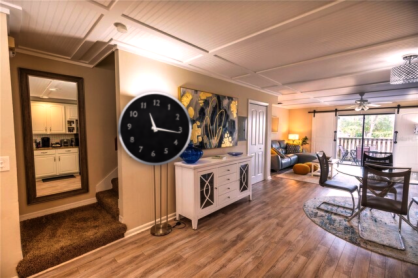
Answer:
11:16
